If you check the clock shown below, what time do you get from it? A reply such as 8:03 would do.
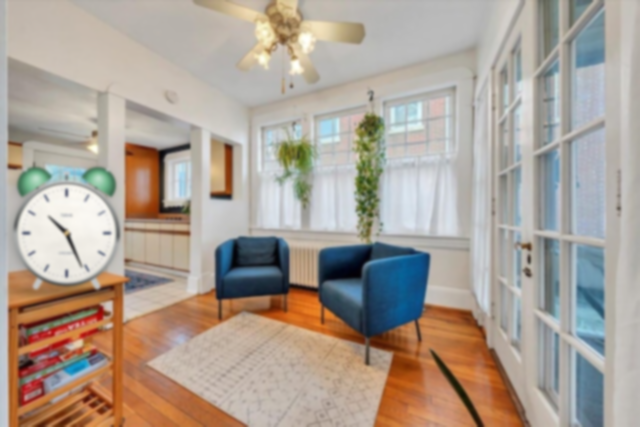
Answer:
10:26
